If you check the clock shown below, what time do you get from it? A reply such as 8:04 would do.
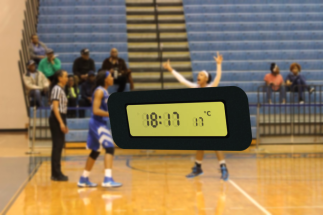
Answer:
18:17
